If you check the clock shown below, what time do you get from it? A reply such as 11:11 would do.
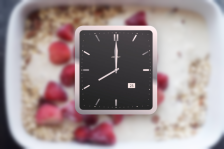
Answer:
8:00
